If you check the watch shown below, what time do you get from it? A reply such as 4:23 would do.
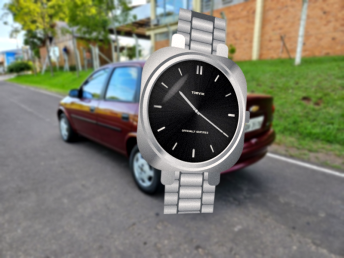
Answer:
10:20
